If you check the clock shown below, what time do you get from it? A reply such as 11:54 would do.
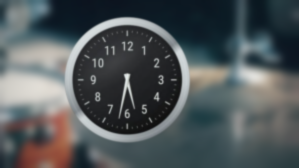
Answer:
5:32
